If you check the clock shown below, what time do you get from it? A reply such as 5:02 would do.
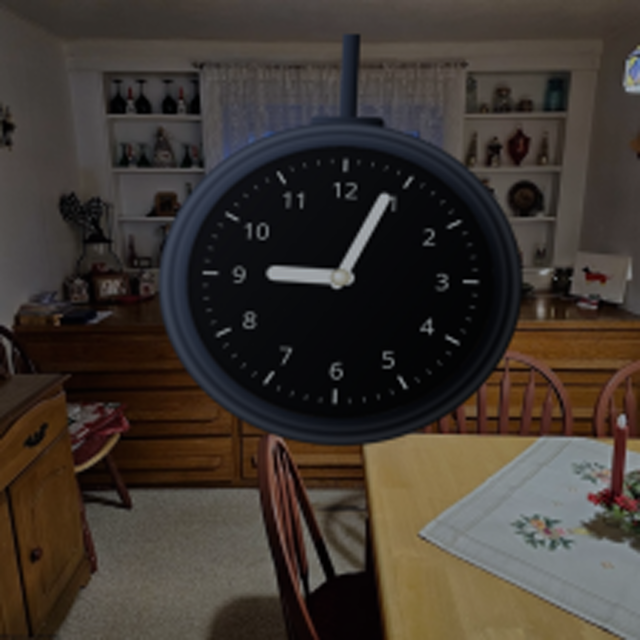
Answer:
9:04
